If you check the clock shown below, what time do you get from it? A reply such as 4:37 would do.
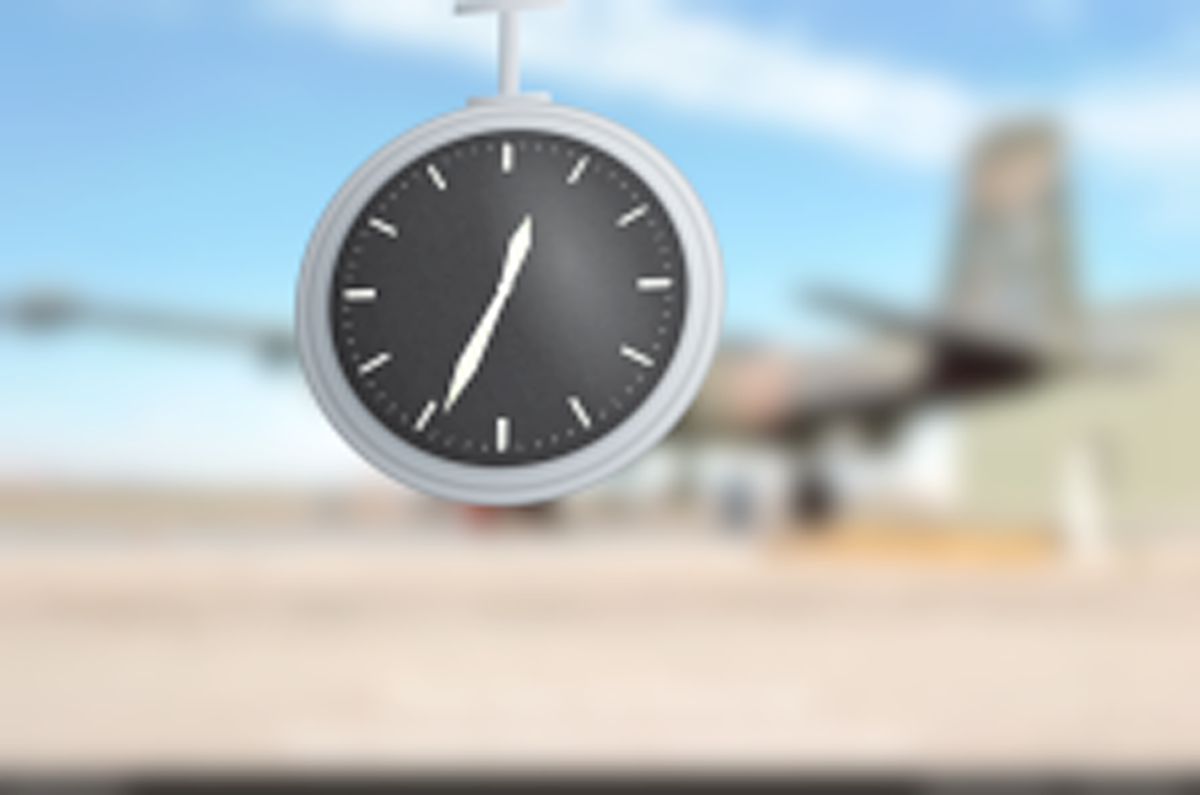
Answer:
12:34
